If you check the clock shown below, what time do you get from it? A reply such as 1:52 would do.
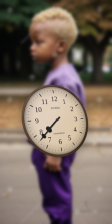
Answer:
7:38
